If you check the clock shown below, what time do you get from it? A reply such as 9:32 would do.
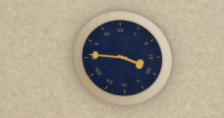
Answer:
3:46
